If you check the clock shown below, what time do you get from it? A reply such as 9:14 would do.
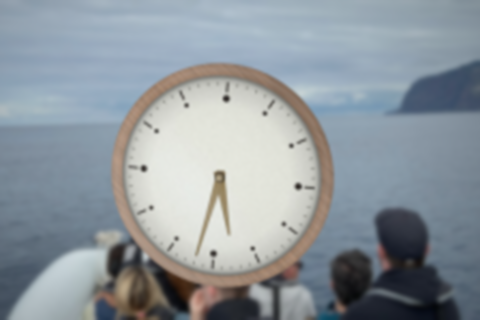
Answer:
5:32
